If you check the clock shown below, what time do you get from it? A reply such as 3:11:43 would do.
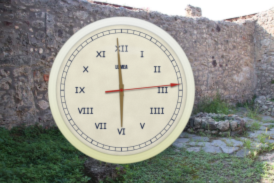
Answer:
5:59:14
